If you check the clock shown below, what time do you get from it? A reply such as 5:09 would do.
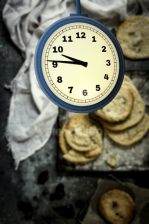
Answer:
9:46
